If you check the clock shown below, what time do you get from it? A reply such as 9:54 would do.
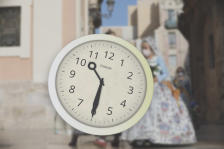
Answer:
10:30
